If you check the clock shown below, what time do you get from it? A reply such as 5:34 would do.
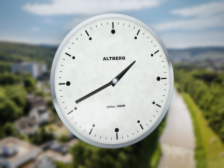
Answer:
1:41
